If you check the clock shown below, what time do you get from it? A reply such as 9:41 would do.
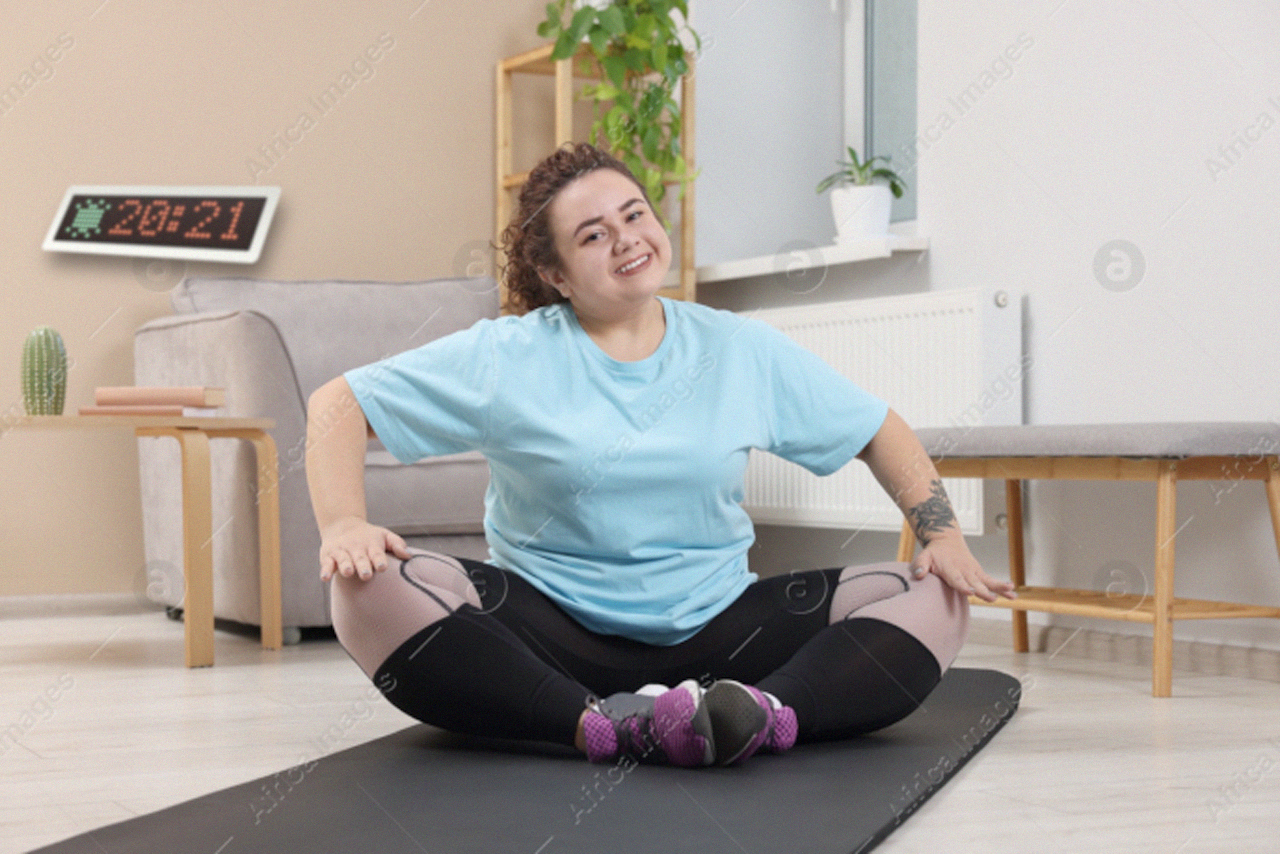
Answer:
20:21
